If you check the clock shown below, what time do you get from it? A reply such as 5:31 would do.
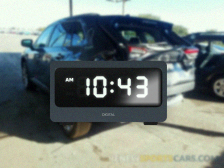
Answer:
10:43
